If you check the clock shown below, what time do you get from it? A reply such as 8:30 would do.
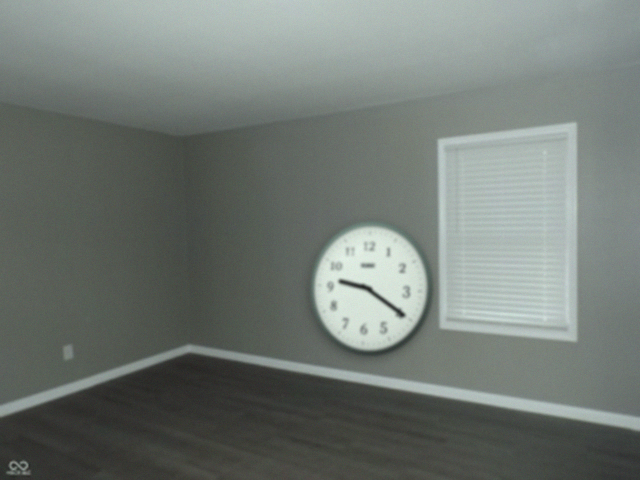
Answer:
9:20
